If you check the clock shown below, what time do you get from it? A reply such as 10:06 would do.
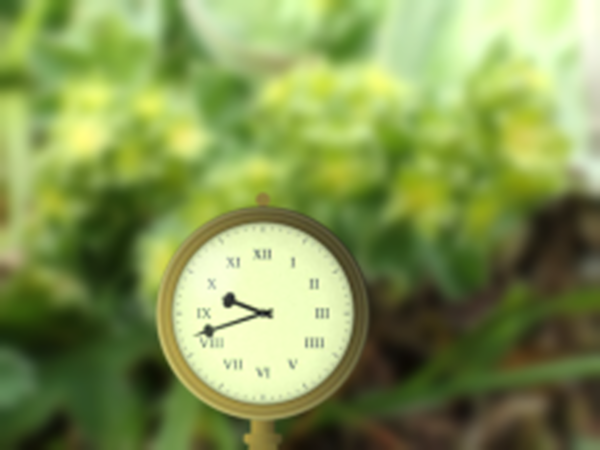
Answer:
9:42
